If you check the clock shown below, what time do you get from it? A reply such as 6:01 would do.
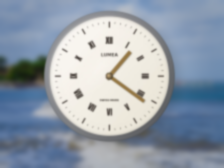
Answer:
1:21
